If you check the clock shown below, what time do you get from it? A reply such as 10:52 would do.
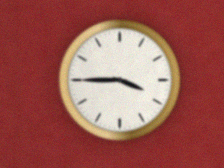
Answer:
3:45
